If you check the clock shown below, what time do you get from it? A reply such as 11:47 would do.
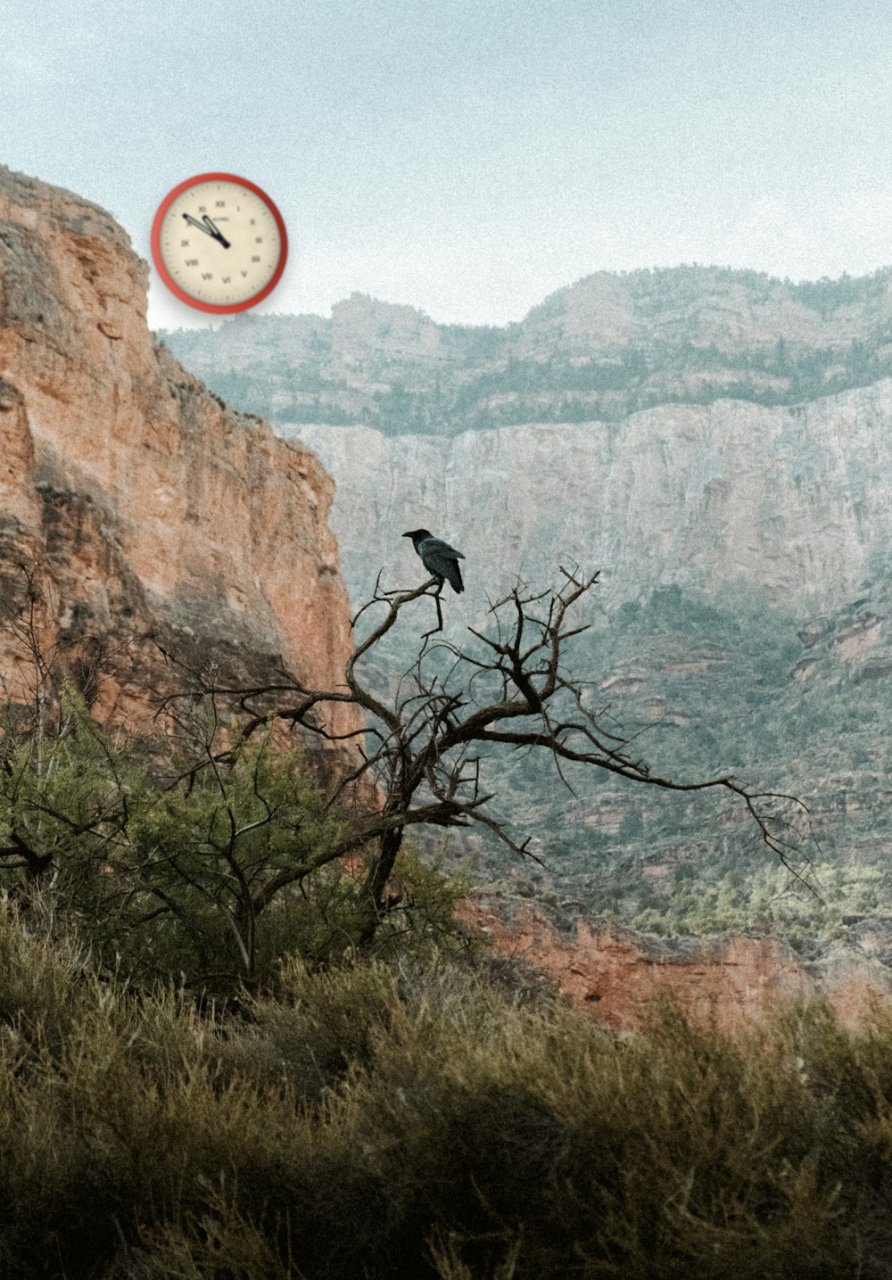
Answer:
10:51
